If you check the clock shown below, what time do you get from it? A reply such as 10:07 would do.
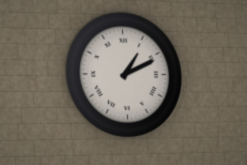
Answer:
1:11
